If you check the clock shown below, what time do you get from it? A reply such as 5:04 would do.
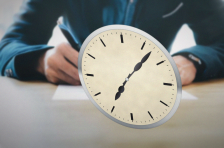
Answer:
7:07
